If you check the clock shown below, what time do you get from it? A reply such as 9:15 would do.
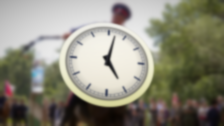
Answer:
5:02
